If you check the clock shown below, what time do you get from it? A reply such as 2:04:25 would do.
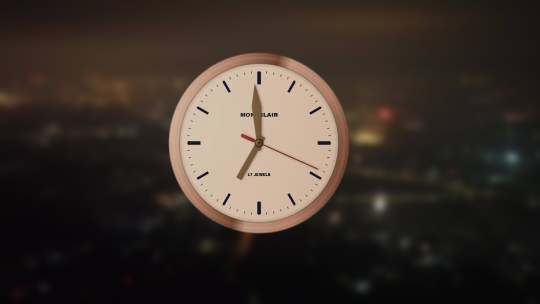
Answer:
6:59:19
